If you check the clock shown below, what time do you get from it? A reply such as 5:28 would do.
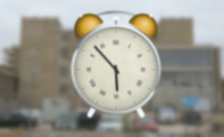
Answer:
5:53
